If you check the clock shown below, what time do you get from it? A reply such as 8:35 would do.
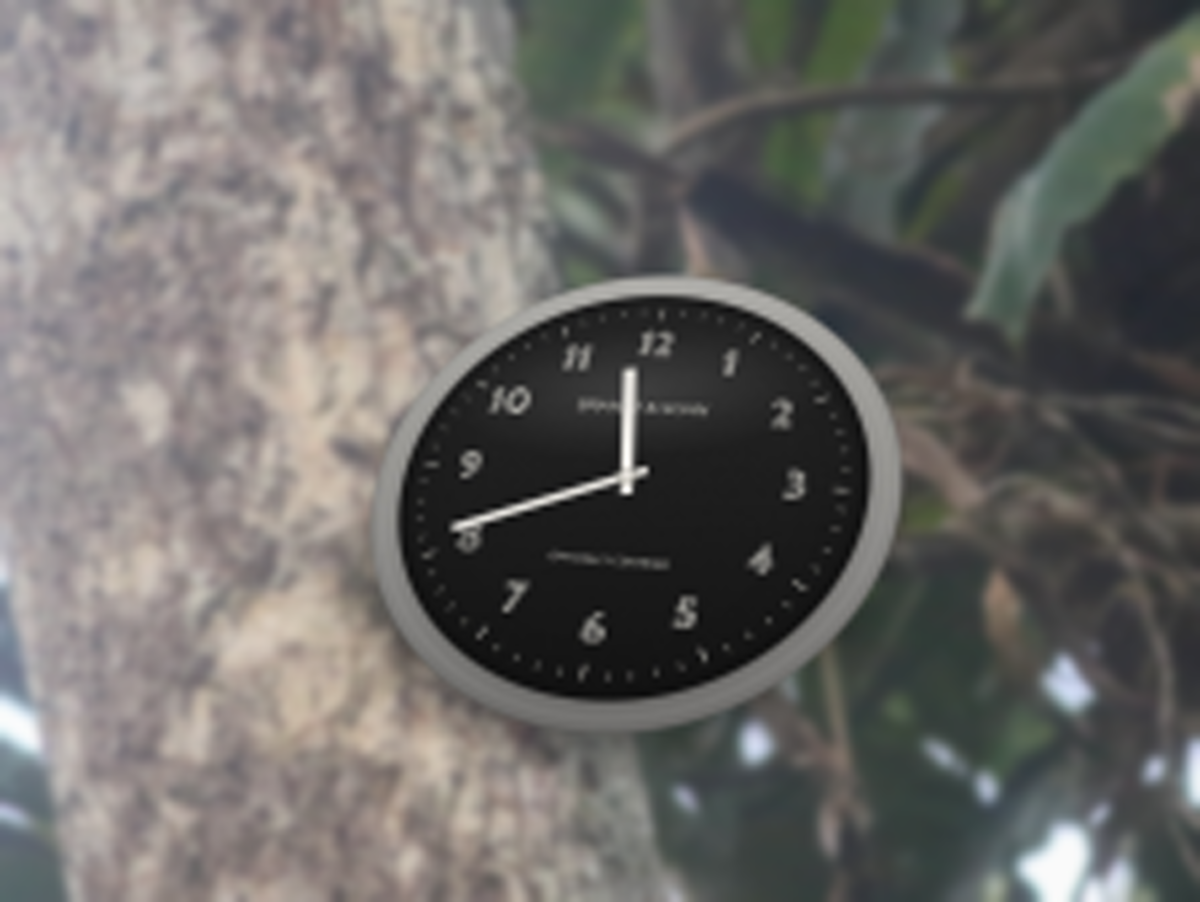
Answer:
11:41
